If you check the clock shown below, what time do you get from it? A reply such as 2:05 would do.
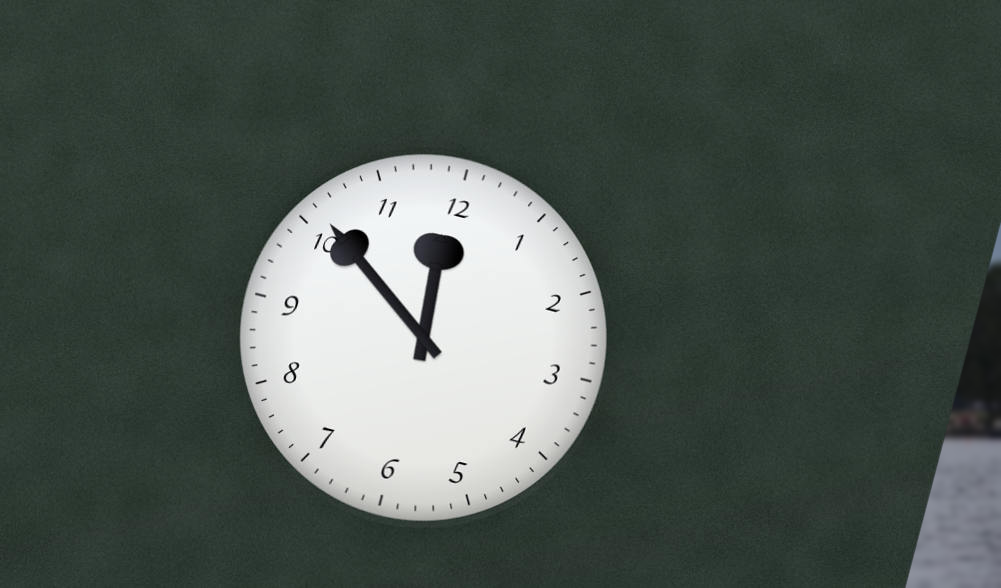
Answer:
11:51
